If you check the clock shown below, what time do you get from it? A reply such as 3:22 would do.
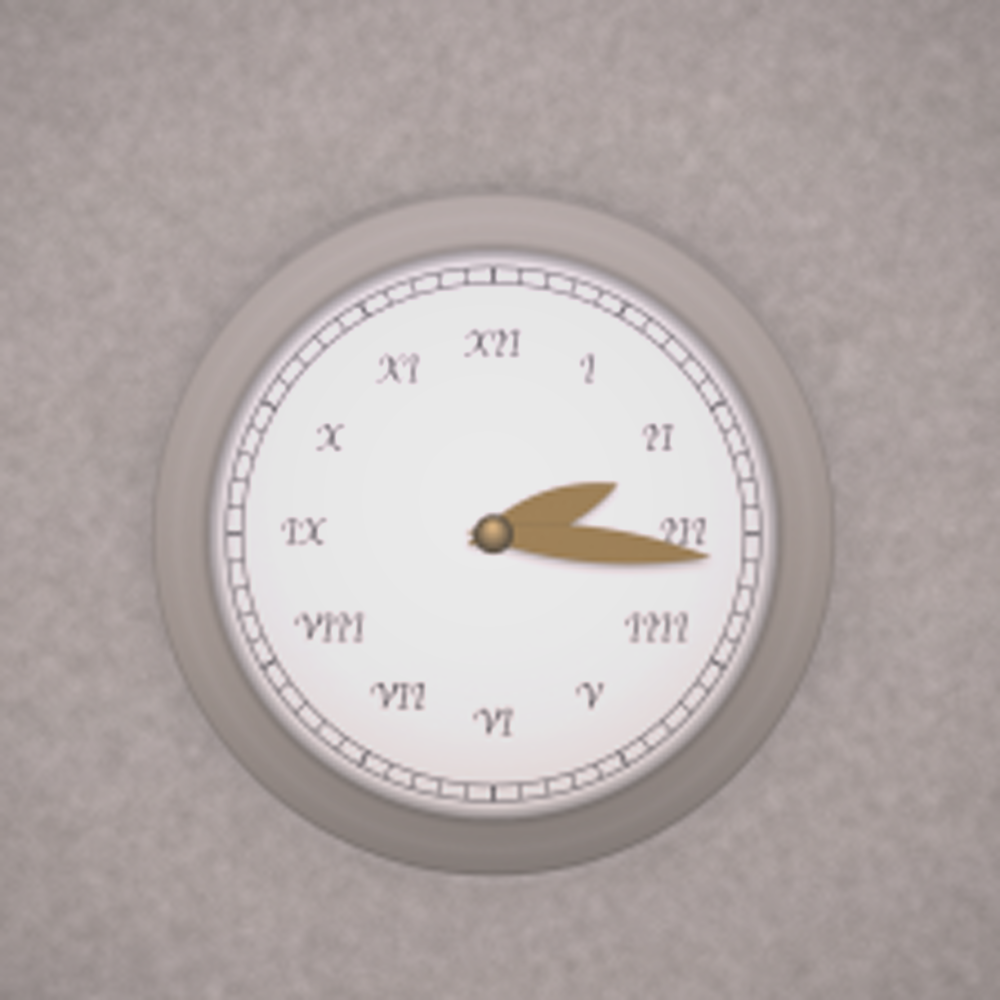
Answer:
2:16
